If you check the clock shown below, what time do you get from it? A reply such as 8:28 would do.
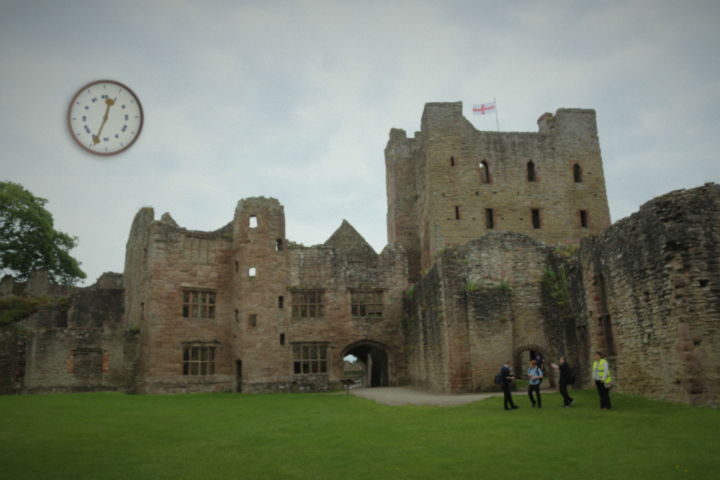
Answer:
12:34
